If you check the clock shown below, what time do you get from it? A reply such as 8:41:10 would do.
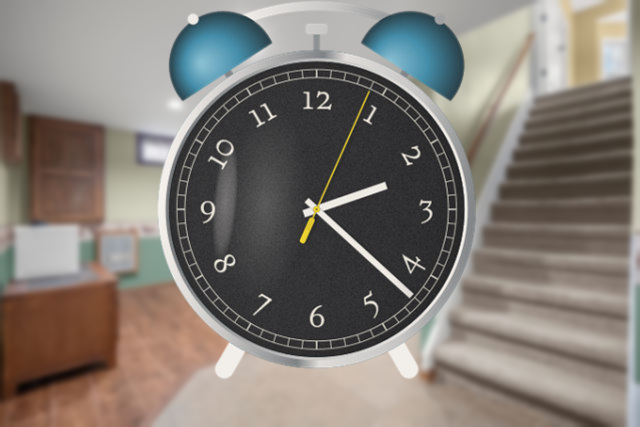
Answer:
2:22:04
